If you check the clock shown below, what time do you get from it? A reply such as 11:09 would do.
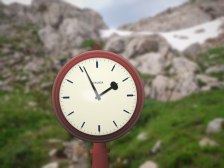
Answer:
1:56
